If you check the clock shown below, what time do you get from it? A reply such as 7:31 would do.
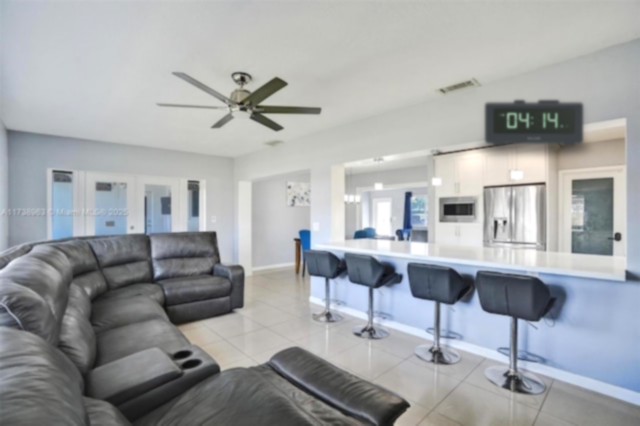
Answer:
4:14
